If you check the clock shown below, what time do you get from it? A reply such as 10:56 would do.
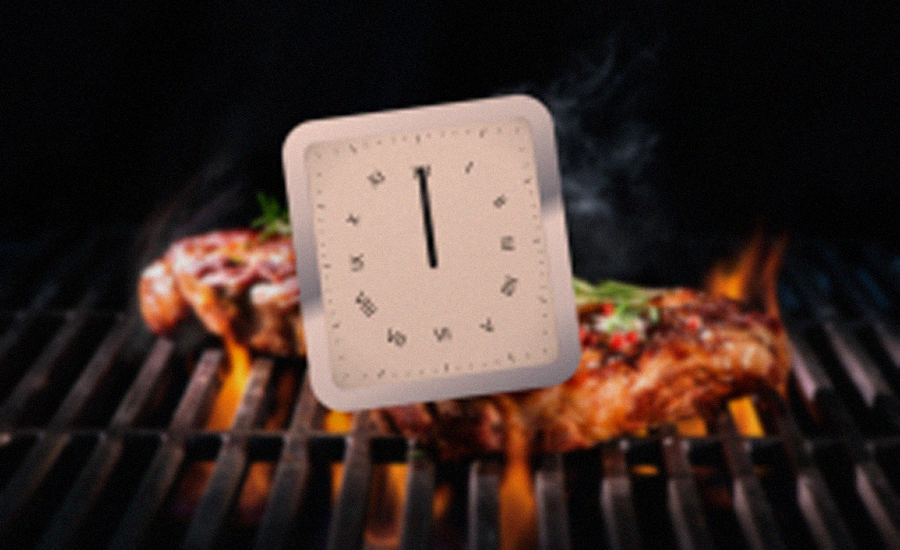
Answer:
12:00
